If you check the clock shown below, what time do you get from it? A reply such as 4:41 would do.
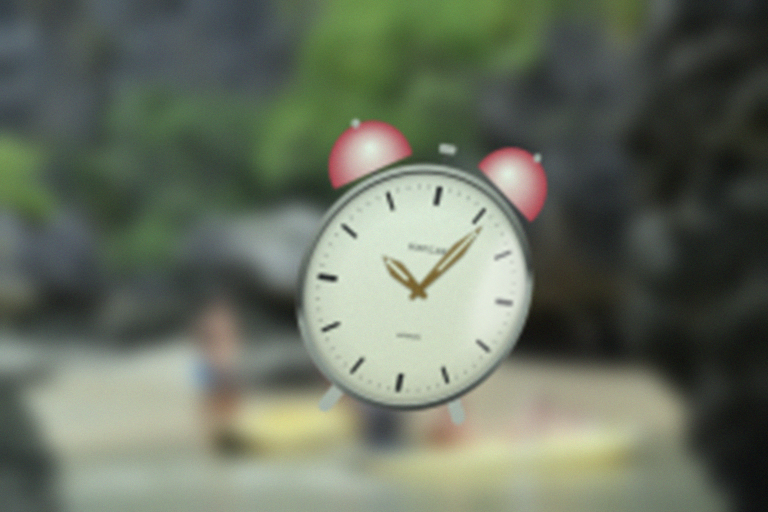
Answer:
10:06
